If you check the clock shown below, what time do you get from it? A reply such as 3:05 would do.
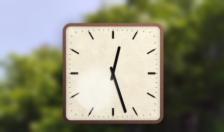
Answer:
12:27
